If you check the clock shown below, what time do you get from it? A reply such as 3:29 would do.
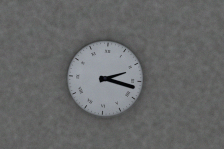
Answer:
2:17
